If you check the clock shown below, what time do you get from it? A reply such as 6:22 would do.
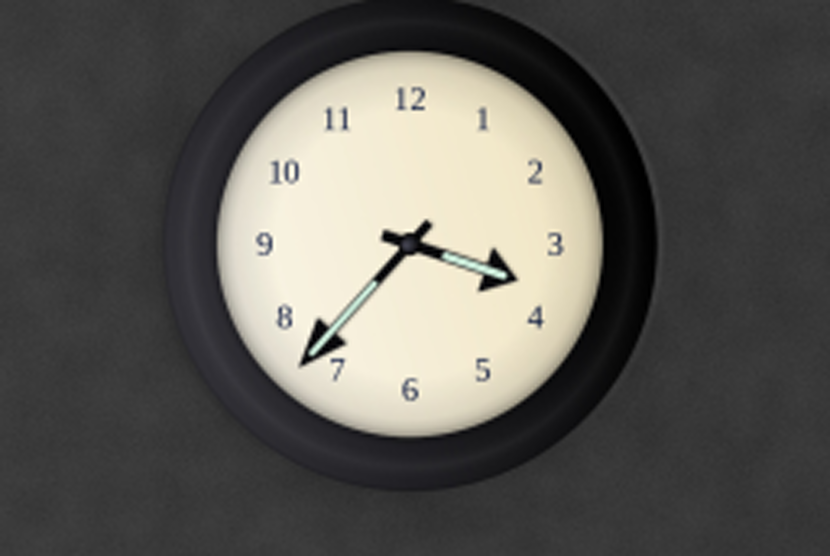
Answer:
3:37
